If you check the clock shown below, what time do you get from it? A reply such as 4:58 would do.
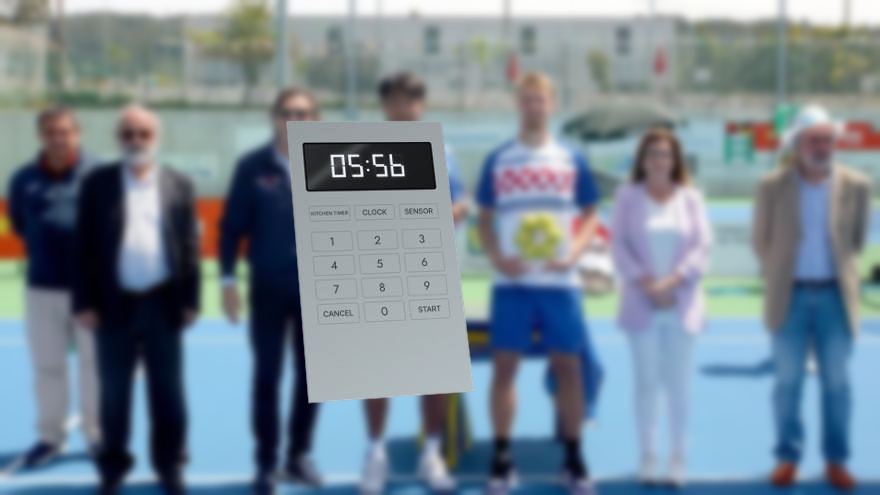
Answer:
5:56
